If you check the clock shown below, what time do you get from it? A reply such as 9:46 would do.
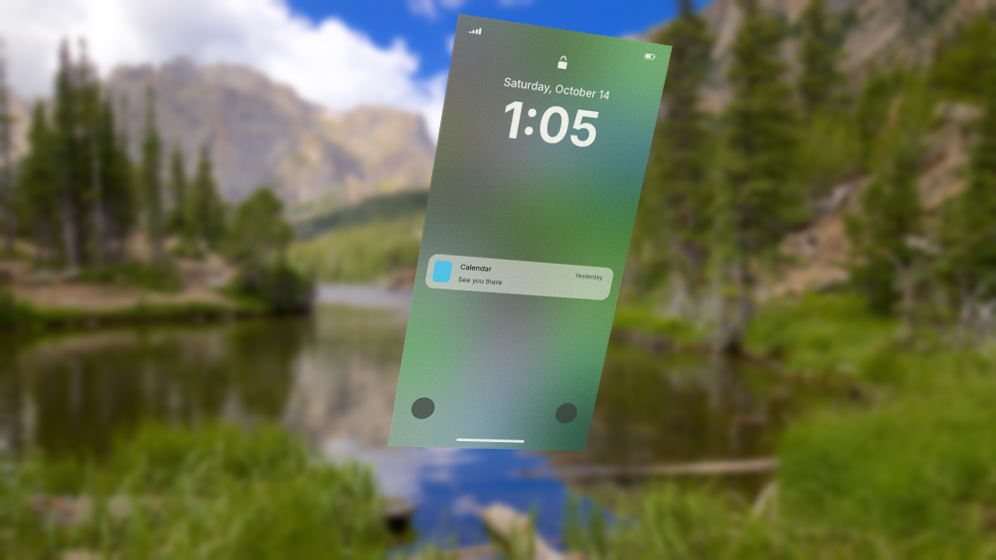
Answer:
1:05
